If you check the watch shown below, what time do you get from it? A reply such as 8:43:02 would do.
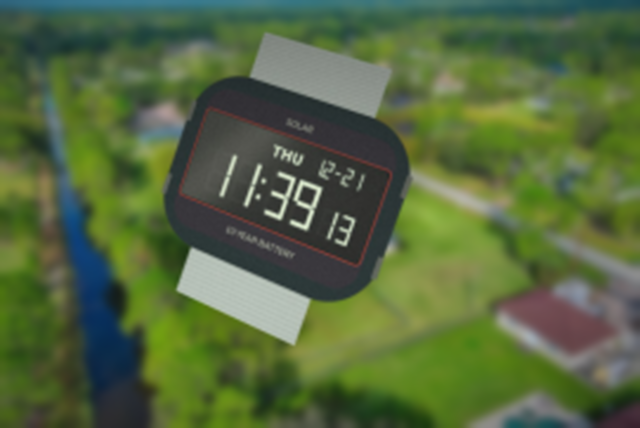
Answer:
11:39:13
